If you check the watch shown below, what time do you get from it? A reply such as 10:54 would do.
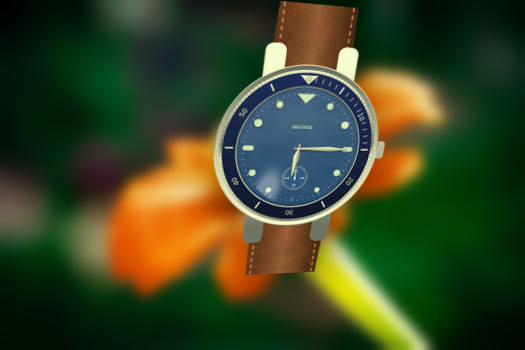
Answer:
6:15
